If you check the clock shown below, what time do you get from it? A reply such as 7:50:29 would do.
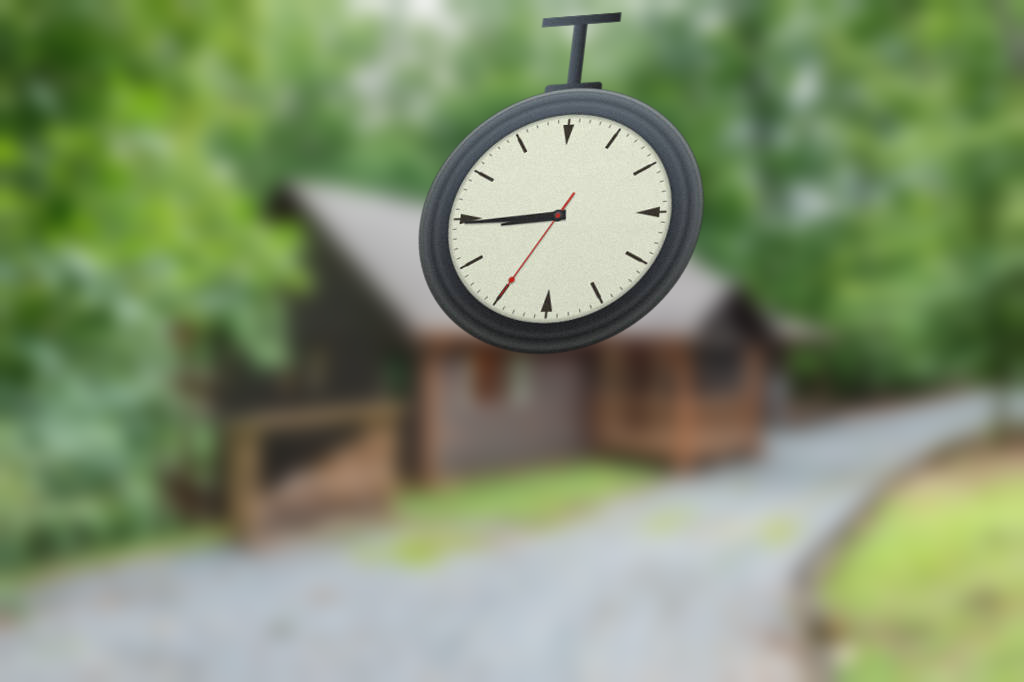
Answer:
8:44:35
